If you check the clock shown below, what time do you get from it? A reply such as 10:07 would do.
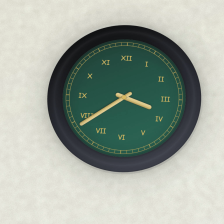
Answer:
3:39
